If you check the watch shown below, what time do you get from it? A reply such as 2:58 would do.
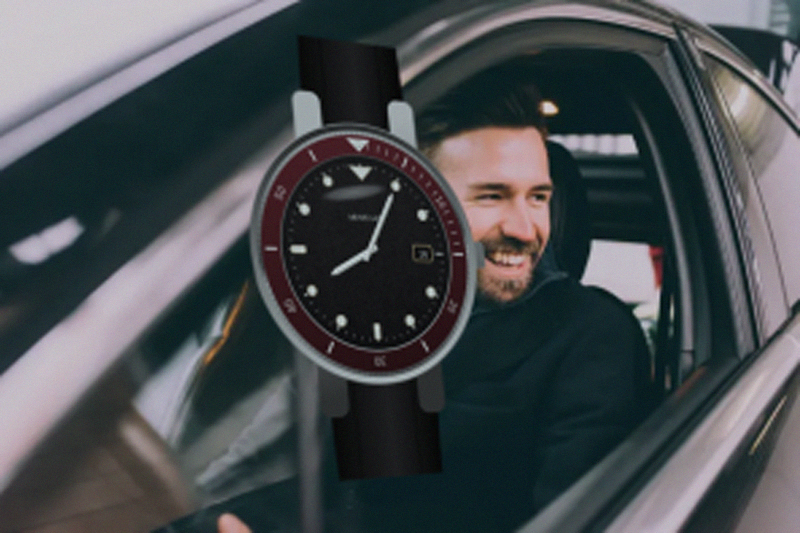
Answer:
8:05
